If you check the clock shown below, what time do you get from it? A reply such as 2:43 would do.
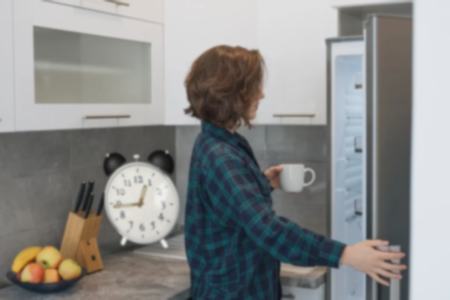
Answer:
12:44
